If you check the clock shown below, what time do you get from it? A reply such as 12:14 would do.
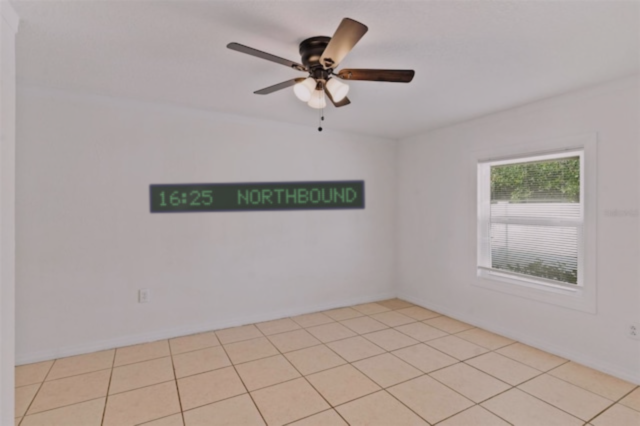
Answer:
16:25
